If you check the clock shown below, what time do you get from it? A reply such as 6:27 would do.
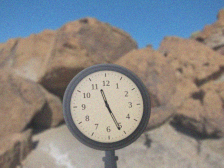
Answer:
11:26
